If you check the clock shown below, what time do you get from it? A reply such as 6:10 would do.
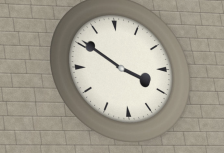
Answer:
3:51
